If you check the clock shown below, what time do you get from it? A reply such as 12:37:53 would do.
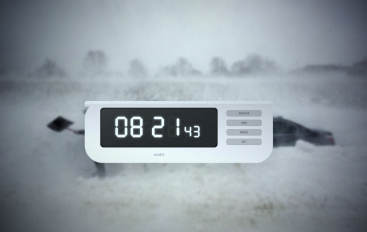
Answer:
8:21:43
